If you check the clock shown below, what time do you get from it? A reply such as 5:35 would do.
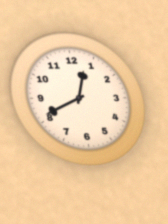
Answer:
12:41
